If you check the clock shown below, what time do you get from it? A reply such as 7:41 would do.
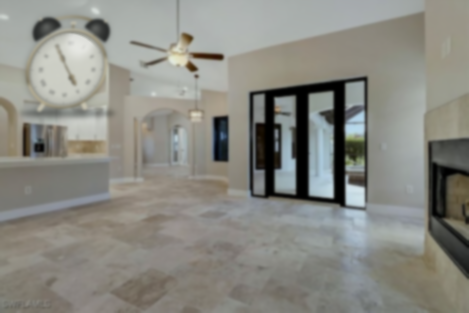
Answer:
4:55
